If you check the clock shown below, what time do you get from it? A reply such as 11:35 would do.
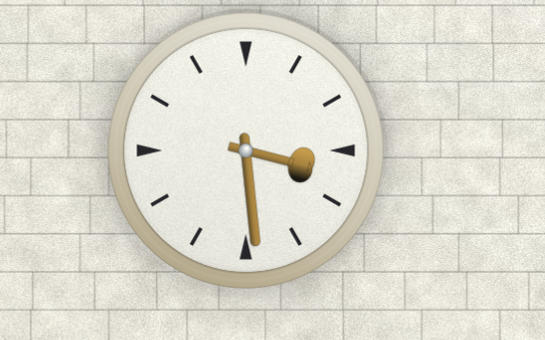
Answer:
3:29
